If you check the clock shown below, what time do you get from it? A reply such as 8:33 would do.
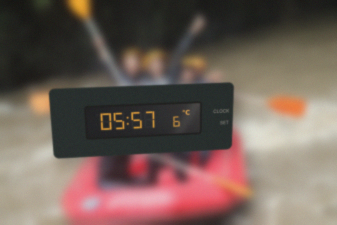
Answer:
5:57
